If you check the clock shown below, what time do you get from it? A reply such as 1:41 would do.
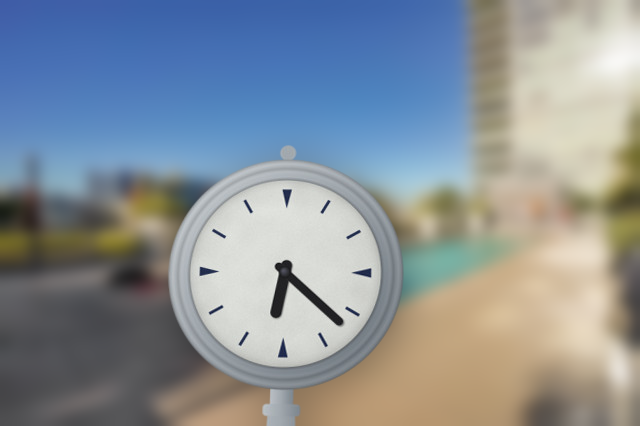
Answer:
6:22
